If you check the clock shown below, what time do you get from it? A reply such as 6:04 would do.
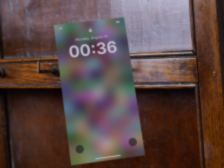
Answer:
0:36
